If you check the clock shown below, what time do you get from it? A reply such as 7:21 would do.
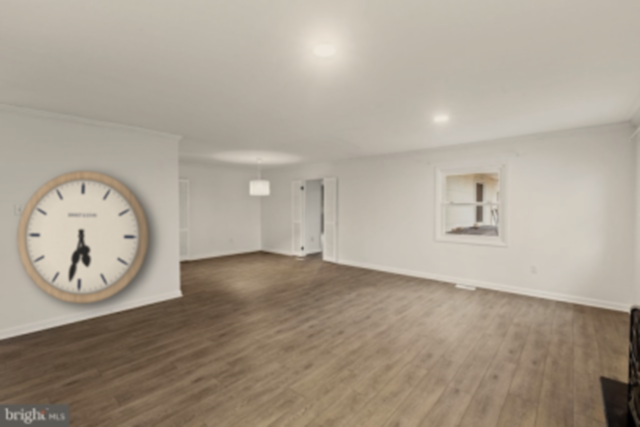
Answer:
5:32
